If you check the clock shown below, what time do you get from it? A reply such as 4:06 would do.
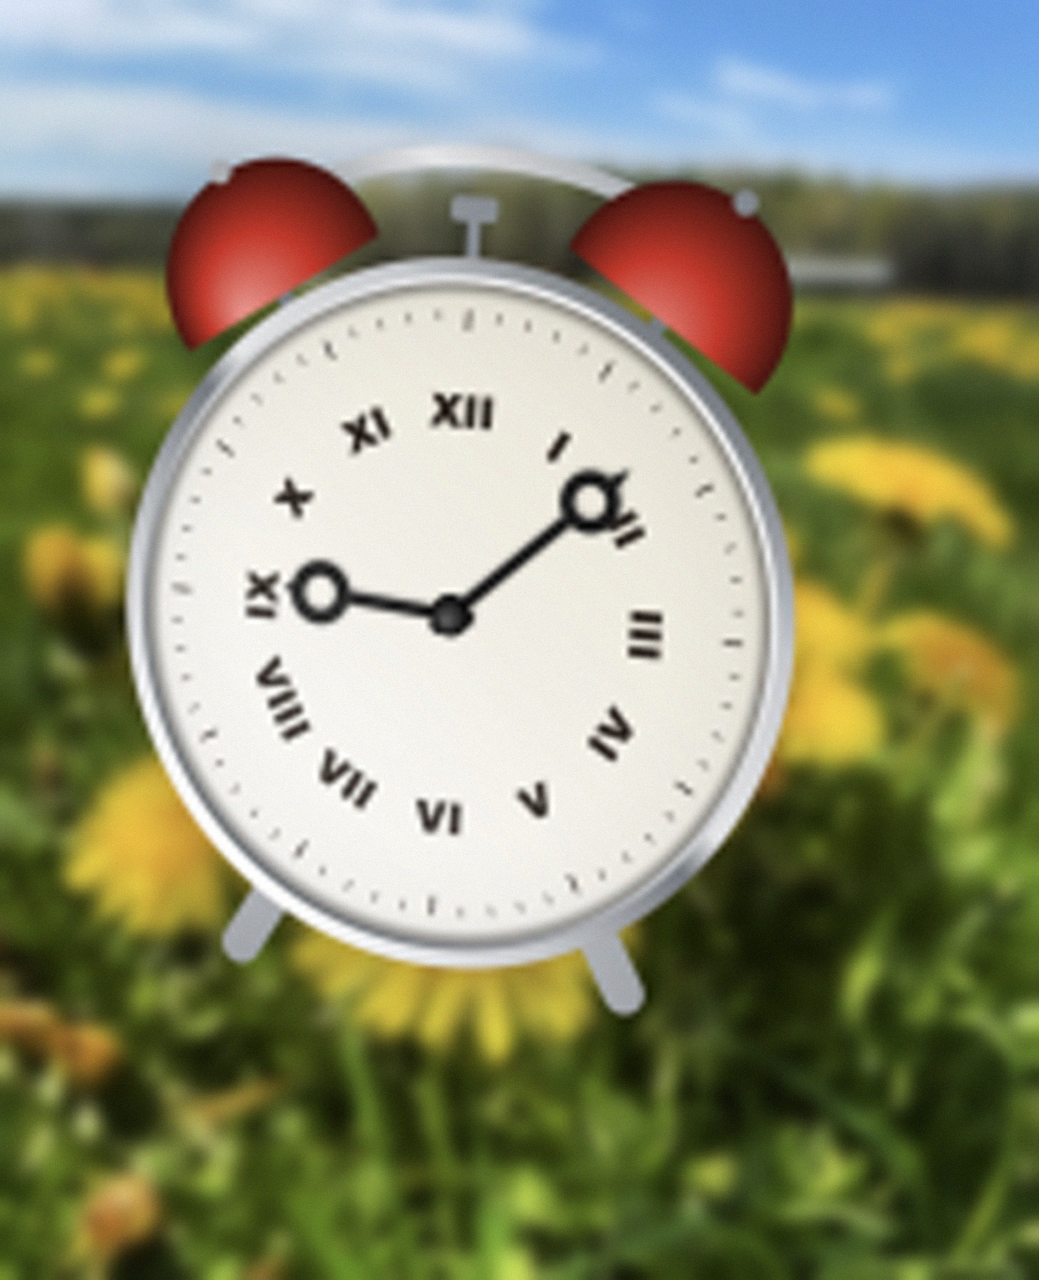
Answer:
9:08
